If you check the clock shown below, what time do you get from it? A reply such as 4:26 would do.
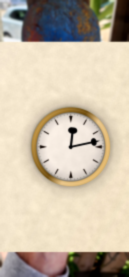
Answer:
12:13
